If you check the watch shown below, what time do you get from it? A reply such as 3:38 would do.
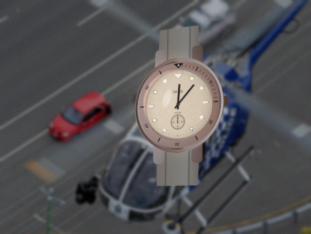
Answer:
12:07
